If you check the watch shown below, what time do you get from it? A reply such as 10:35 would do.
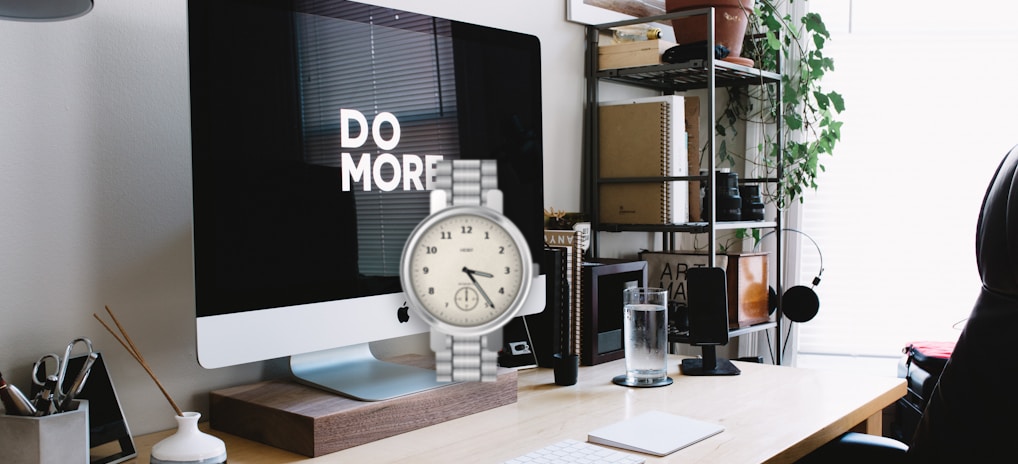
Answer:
3:24
